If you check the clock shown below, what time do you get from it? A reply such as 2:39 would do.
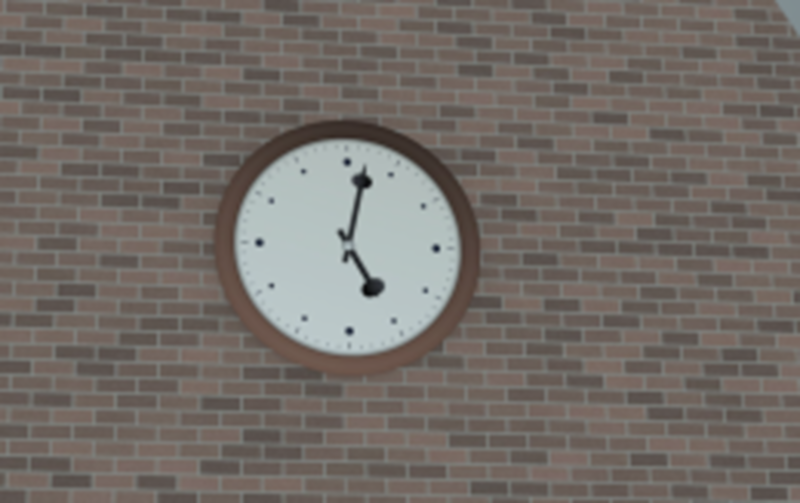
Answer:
5:02
